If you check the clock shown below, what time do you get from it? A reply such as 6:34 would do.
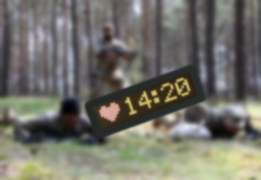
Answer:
14:20
